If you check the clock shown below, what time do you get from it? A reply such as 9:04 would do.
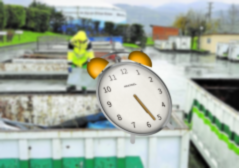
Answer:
5:27
